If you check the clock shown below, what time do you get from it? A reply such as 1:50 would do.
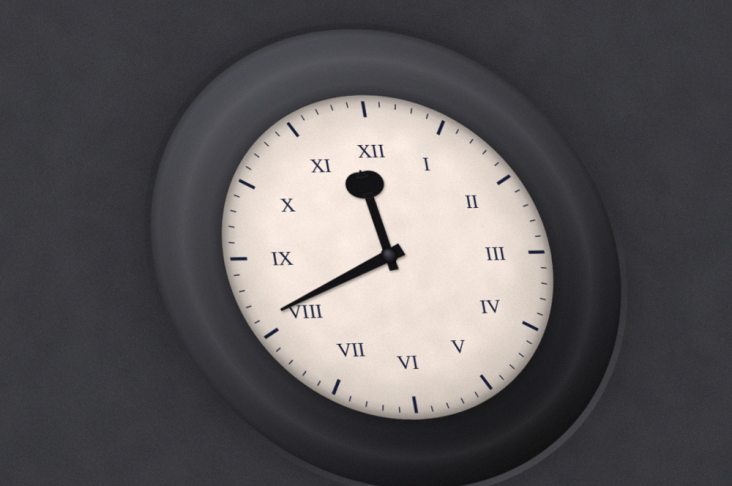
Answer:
11:41
